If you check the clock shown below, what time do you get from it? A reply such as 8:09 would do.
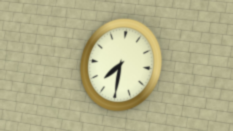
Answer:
7:30
